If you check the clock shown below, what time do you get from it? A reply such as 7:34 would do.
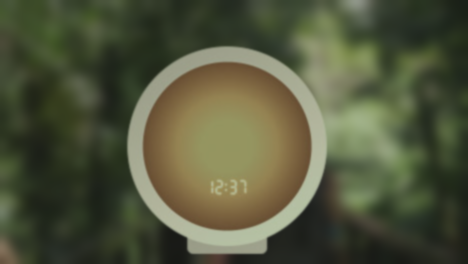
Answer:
12:37
